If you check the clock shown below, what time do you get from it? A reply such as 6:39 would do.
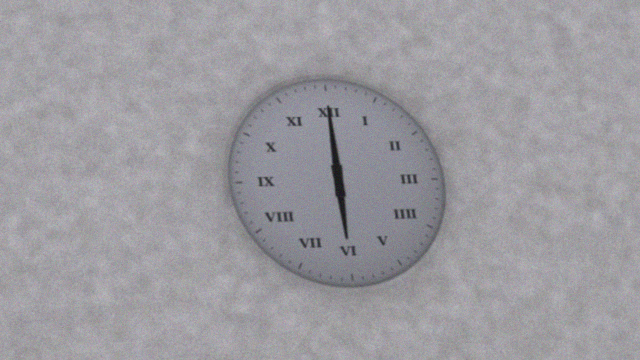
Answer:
6:00
